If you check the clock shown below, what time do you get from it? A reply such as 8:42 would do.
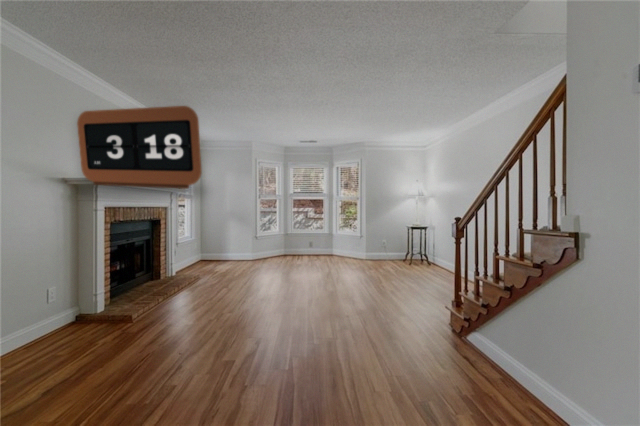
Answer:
3:18
